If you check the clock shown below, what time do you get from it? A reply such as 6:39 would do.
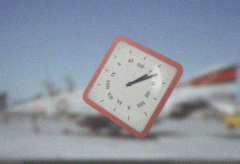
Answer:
1:07
